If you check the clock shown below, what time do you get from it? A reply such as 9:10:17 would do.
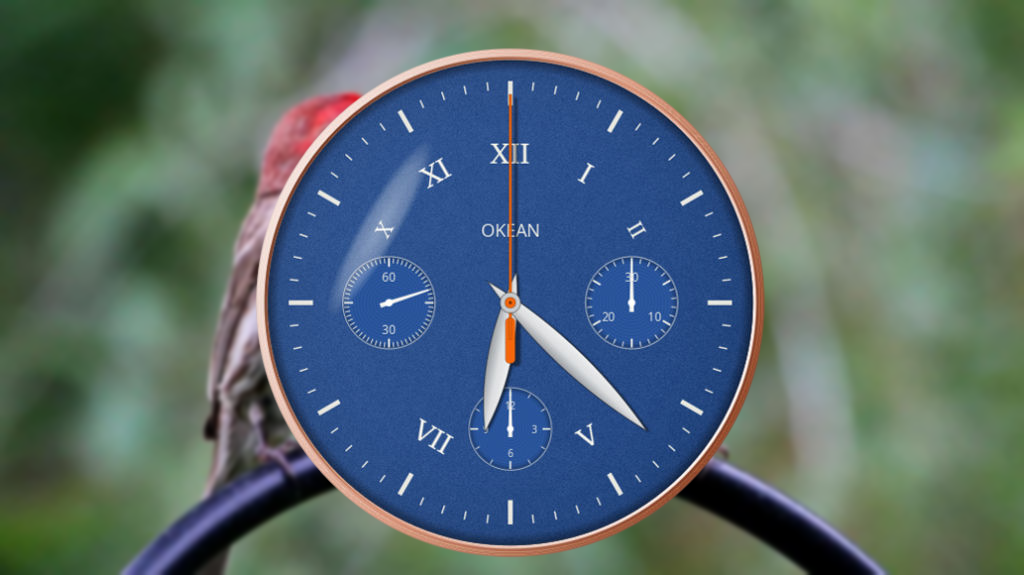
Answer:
6:22:12
